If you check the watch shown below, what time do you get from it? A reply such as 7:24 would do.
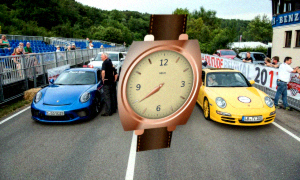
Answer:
7:39
